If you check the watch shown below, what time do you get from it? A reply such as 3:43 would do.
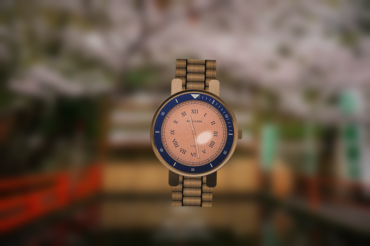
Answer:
11:28
